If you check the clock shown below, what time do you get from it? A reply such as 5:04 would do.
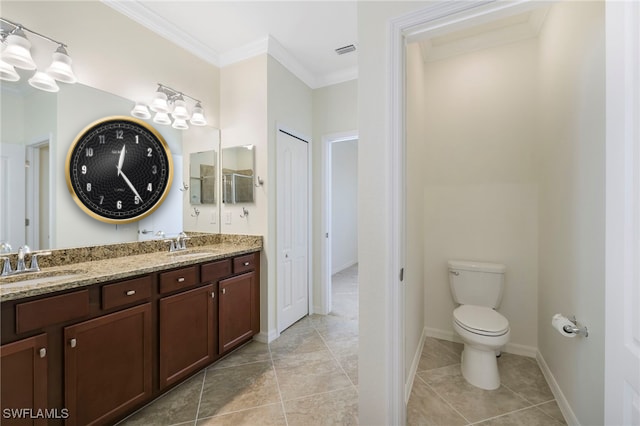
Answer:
12:24
